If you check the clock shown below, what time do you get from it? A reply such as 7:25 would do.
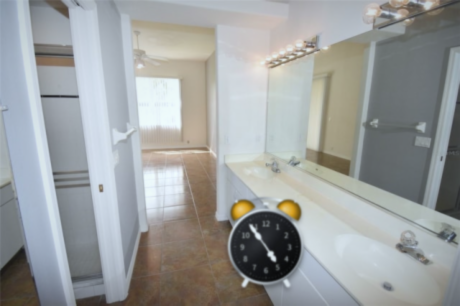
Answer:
4:54
